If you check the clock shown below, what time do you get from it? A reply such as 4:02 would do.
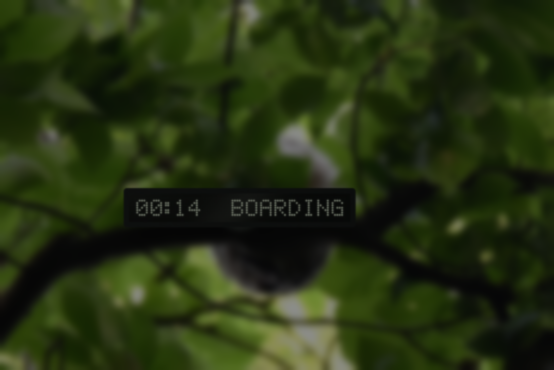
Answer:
0:14
